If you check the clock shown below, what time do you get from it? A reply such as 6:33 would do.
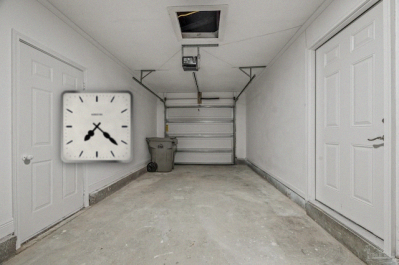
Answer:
7:22
